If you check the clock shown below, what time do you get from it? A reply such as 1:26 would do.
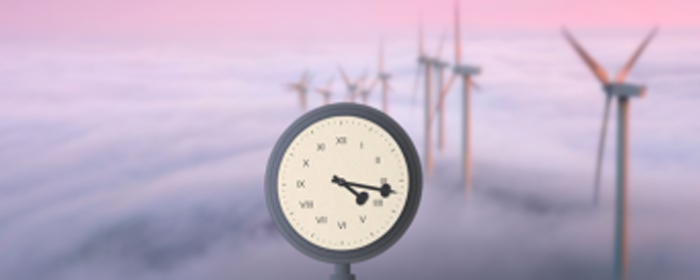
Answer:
4:17
